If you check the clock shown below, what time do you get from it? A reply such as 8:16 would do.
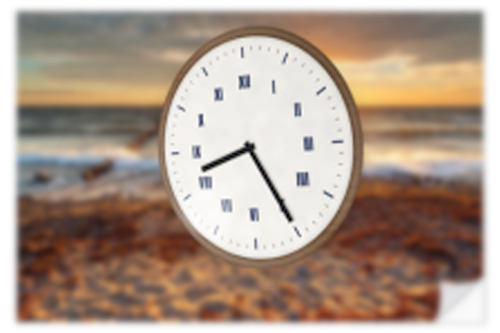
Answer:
8:25
